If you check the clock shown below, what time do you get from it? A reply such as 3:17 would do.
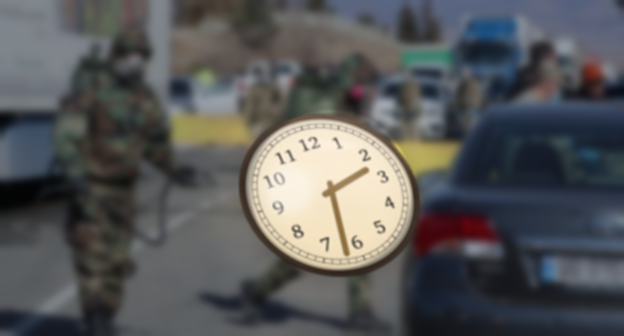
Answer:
2:32
